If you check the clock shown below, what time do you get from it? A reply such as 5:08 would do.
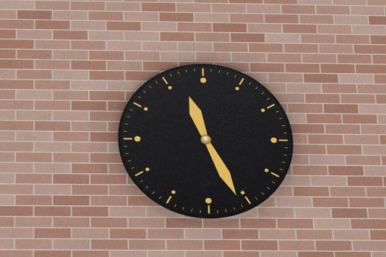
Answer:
11:26
